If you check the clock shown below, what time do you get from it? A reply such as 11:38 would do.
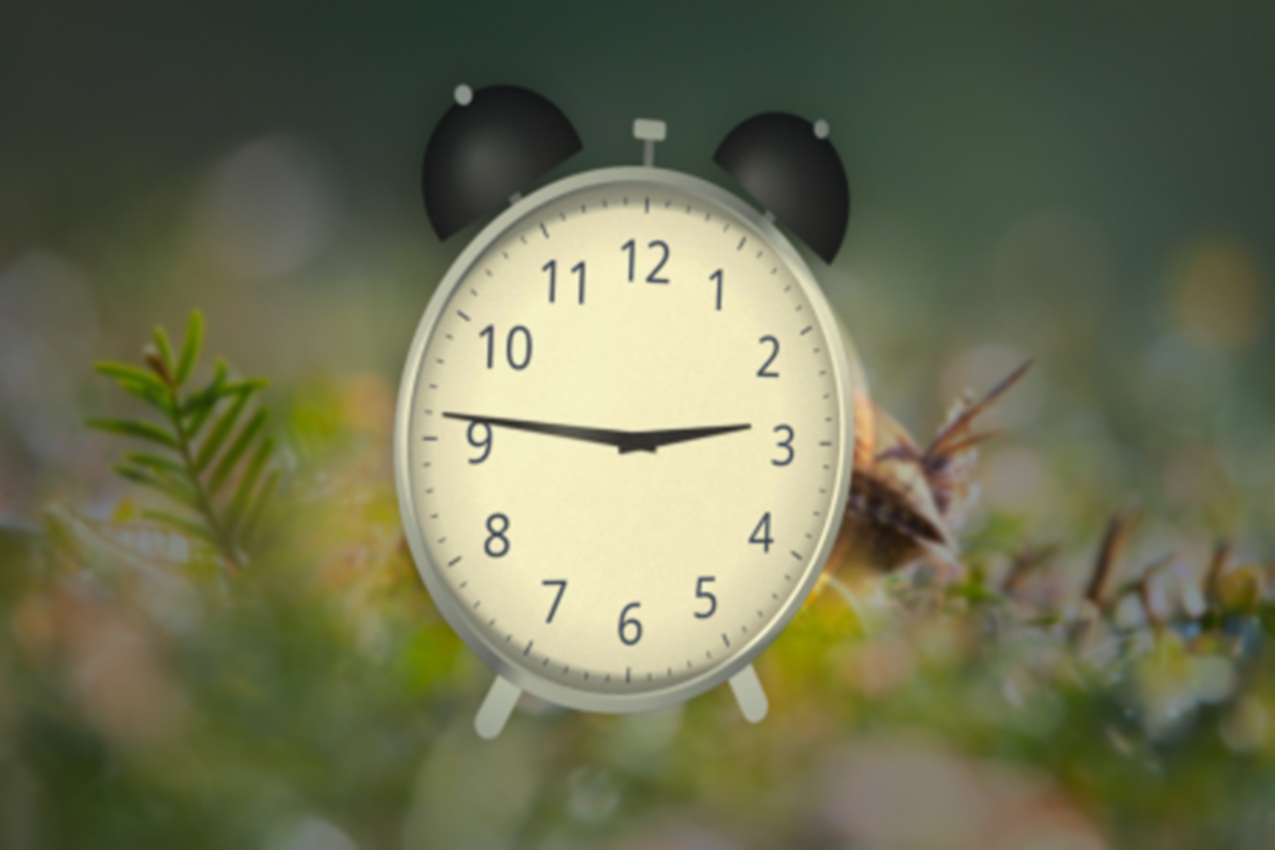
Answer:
2:46
